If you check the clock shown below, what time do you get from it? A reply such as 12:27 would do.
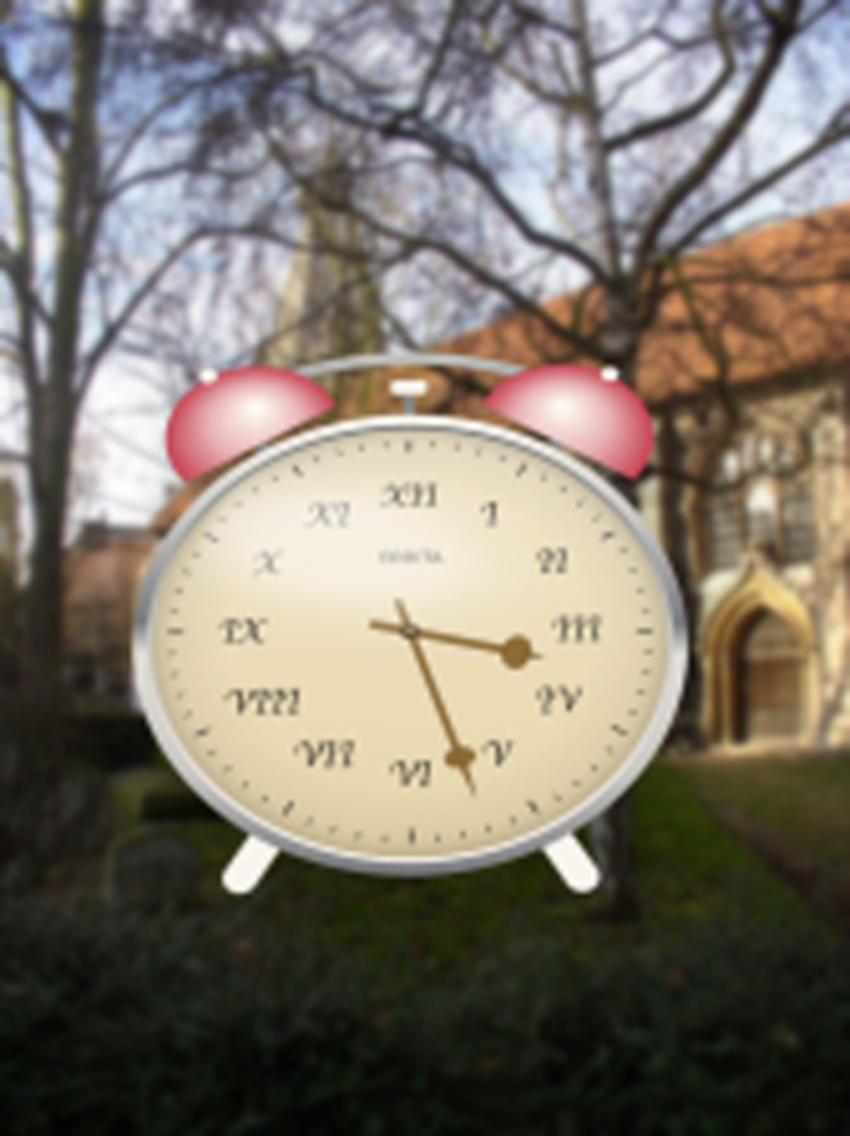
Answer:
3:27
